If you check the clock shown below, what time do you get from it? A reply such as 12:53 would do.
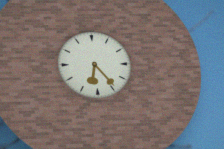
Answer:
6:24
